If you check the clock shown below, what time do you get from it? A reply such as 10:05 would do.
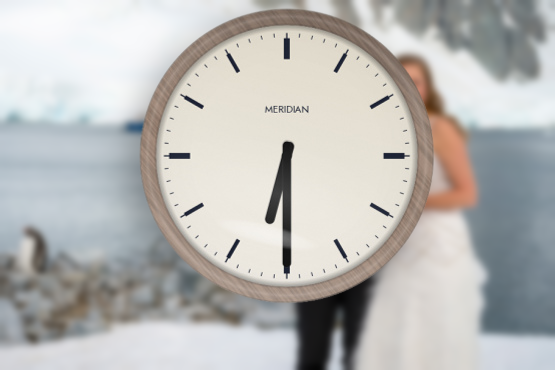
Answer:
6:30
